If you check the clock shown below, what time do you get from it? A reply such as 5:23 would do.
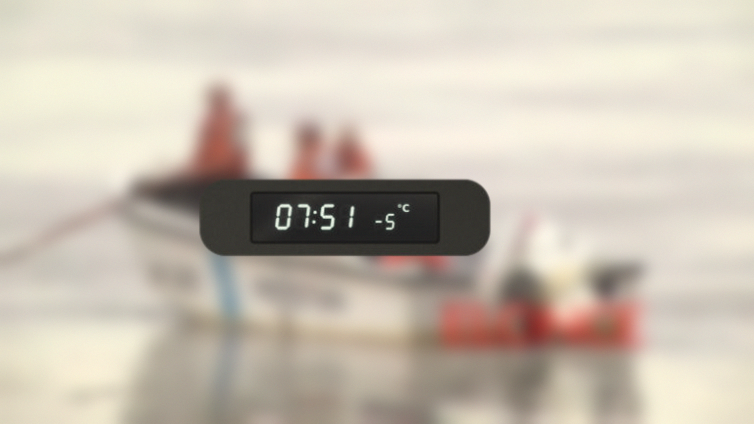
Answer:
7:51
